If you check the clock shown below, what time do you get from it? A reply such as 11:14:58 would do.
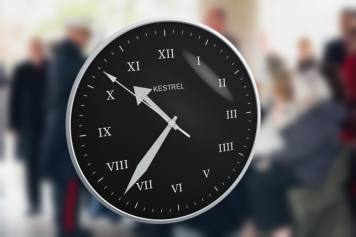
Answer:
10:36:52
